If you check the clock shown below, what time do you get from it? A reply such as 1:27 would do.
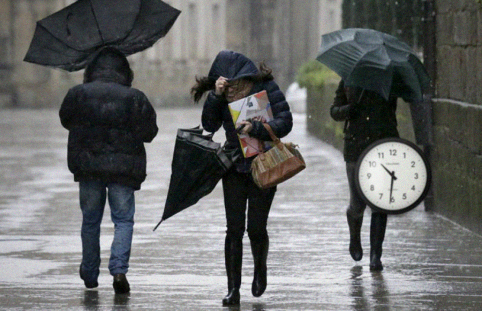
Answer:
10:31
